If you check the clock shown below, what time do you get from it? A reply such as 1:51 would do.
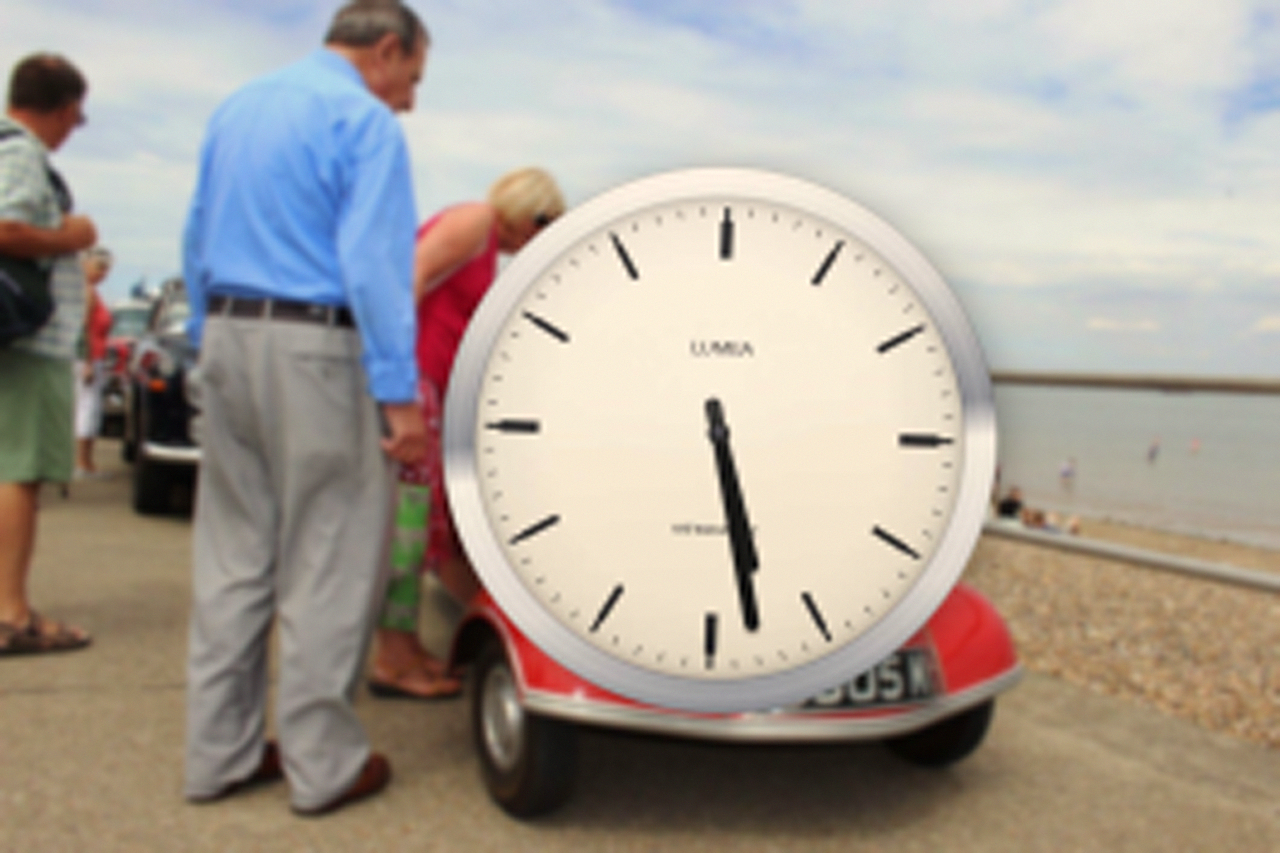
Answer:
5:28
